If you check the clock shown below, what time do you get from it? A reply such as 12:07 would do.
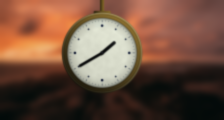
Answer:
1:40
